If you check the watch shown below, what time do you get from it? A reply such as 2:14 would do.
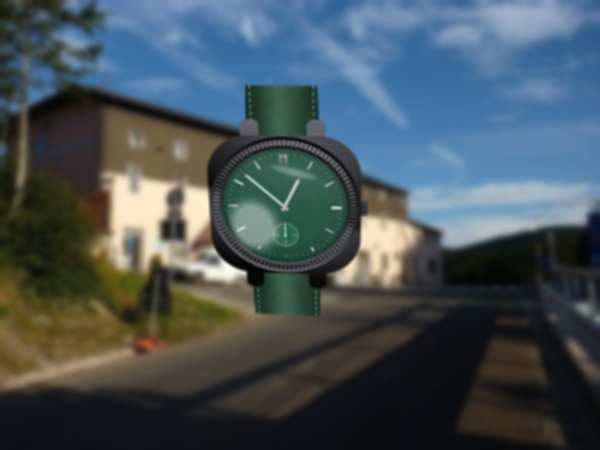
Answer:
12:52
